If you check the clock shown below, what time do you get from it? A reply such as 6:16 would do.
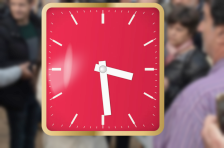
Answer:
3:29
